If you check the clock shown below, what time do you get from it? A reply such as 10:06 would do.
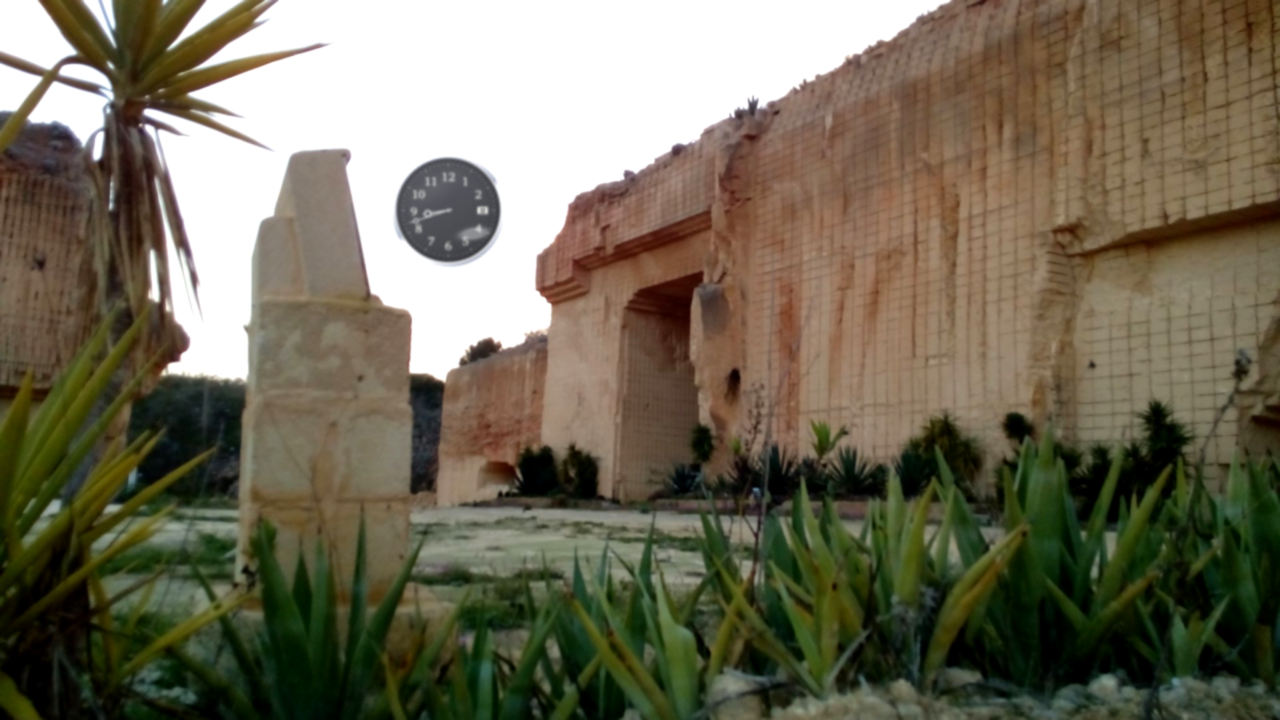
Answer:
8:42
